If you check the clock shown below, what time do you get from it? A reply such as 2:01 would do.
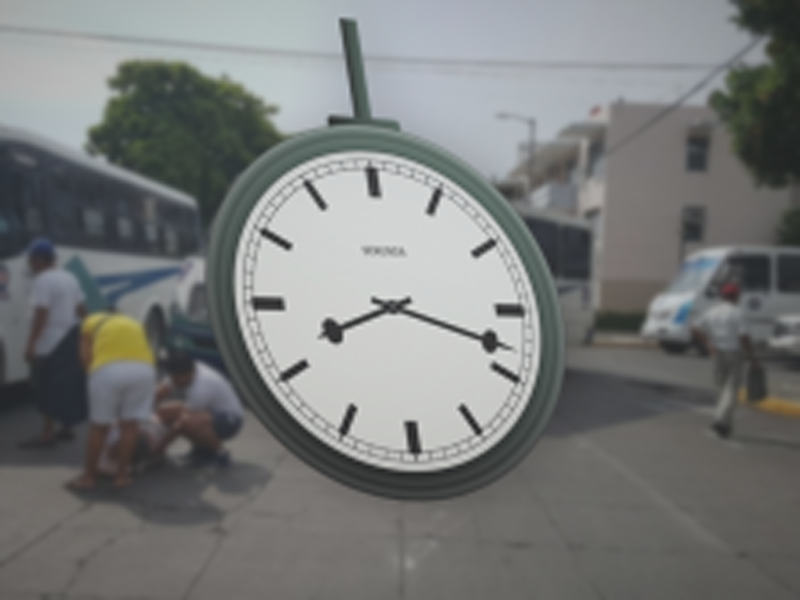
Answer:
8:18
